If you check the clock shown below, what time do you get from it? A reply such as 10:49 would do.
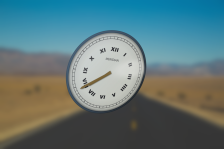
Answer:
7:39
